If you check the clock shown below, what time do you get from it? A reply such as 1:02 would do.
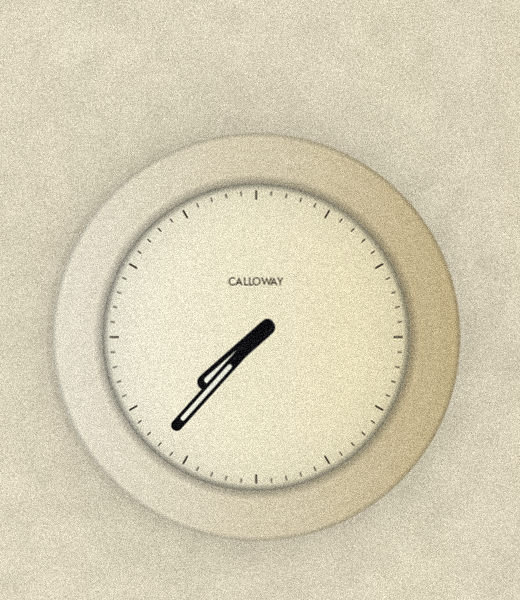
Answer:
7:37
